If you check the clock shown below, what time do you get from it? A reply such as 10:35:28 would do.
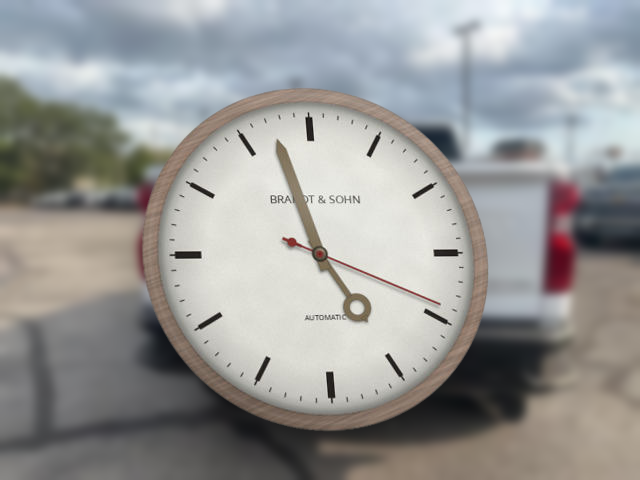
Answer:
4:57:19
